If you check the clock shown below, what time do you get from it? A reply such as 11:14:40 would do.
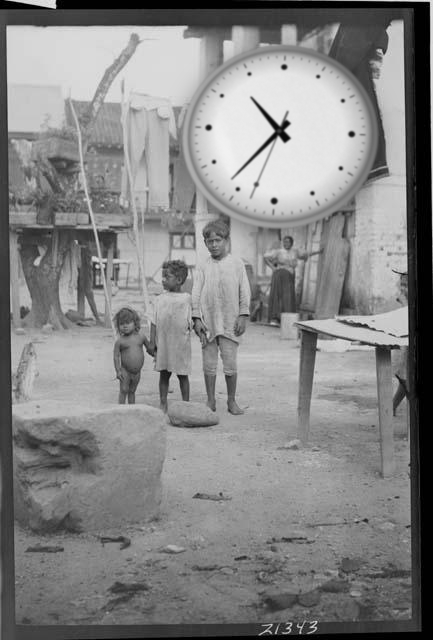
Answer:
10:36:33
